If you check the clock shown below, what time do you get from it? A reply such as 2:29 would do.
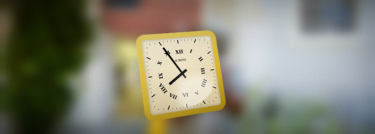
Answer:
7:55
